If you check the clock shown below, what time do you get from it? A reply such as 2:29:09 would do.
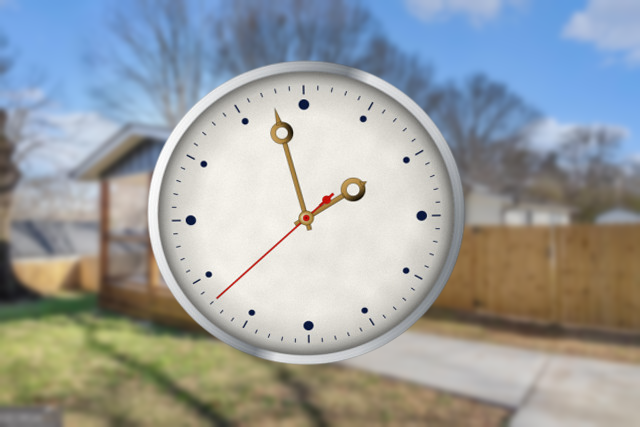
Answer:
1:57:38
